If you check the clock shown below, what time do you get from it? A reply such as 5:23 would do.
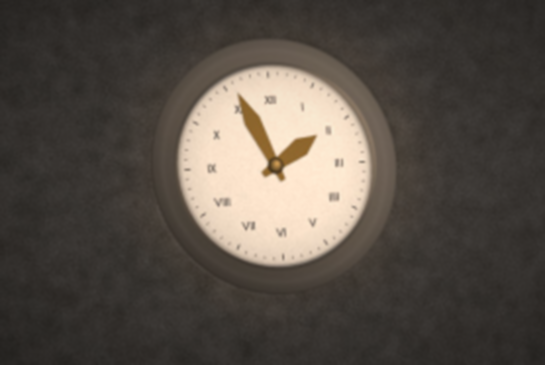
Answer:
1:56
